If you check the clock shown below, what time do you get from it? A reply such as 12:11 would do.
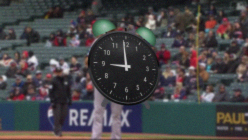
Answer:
8:59
